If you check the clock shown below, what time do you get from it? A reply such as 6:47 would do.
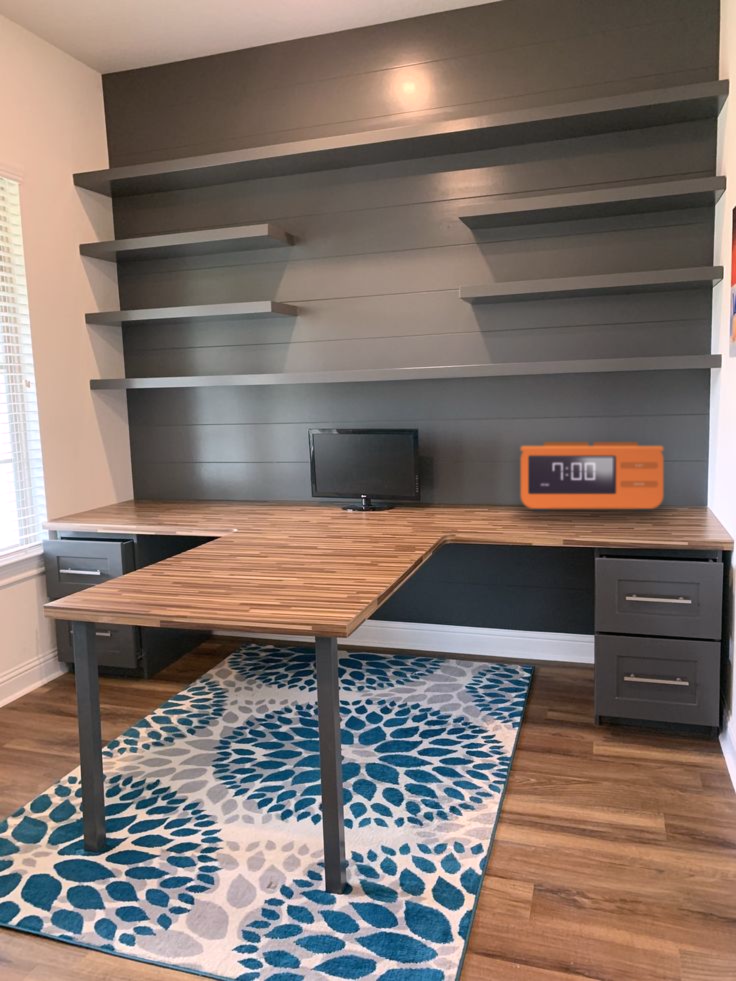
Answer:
7:00
